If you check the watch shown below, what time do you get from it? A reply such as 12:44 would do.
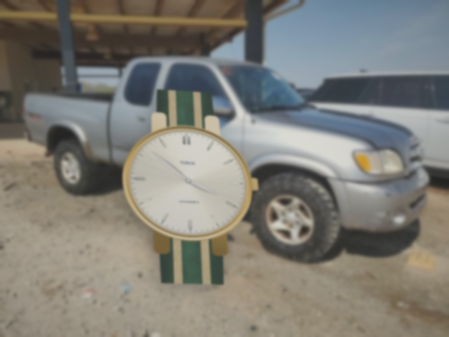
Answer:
3:52
